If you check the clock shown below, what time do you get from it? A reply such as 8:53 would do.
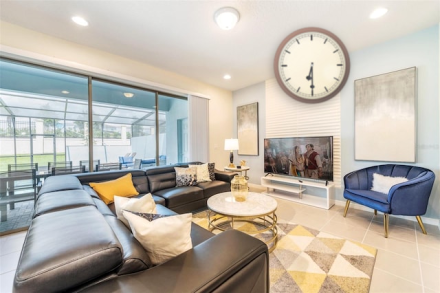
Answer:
6:30
